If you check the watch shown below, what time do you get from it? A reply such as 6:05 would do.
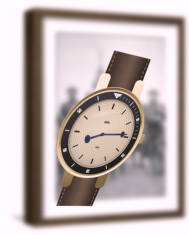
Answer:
8:14
